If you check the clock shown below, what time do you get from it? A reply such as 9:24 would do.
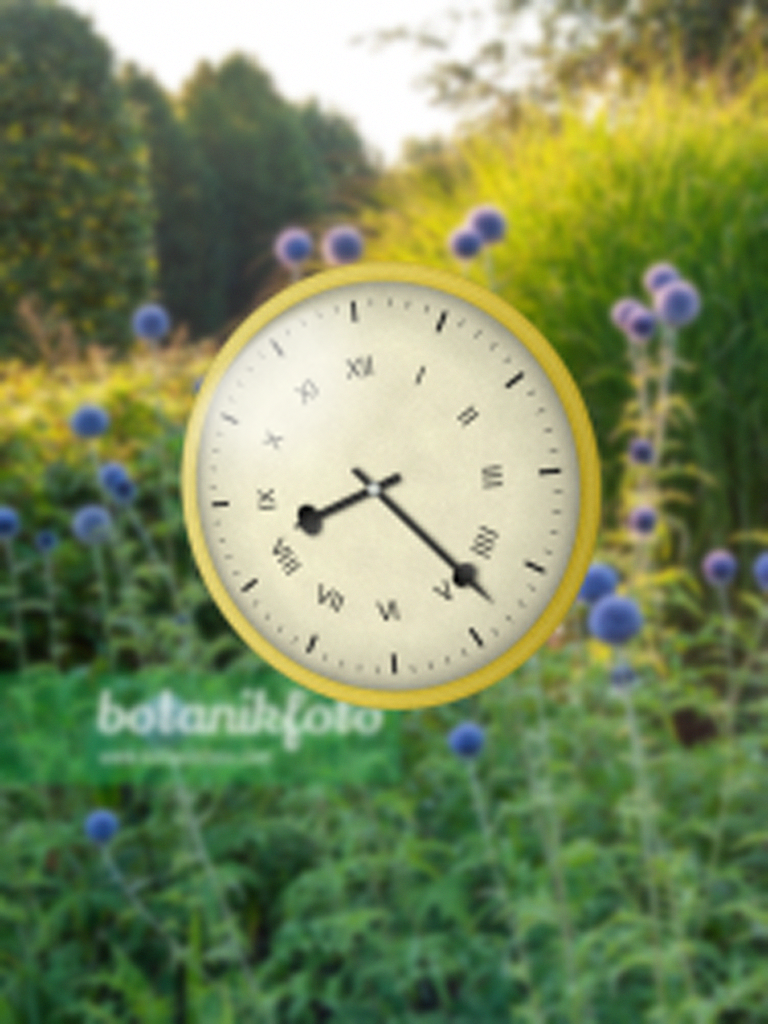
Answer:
8:23
